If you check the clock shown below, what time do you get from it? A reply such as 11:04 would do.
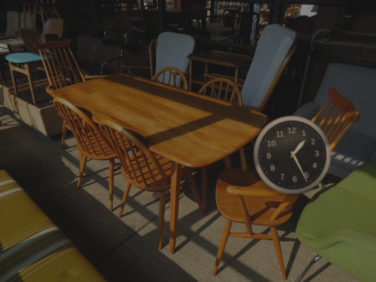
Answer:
1:26
